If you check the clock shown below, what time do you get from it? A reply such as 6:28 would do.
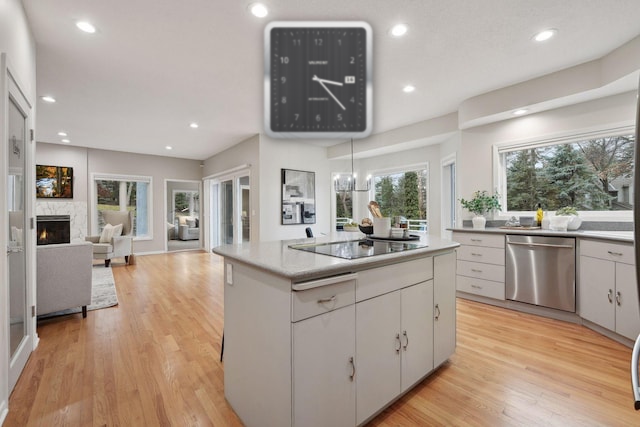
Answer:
3:23
